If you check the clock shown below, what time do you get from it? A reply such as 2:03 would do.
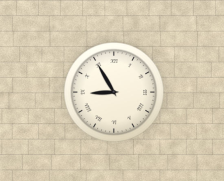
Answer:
8:55
